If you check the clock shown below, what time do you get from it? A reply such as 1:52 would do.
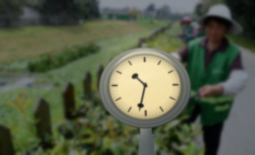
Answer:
10:32
